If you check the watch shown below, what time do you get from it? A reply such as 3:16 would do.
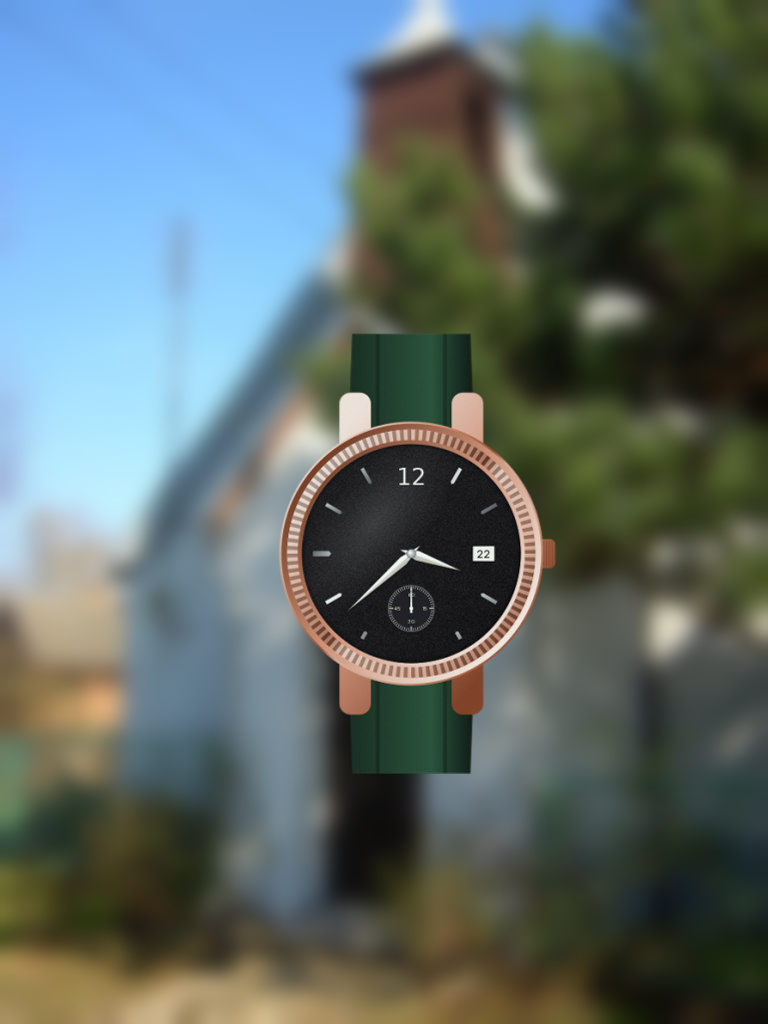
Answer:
3:38
